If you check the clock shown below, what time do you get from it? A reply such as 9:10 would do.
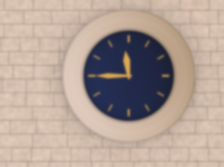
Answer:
11:45
